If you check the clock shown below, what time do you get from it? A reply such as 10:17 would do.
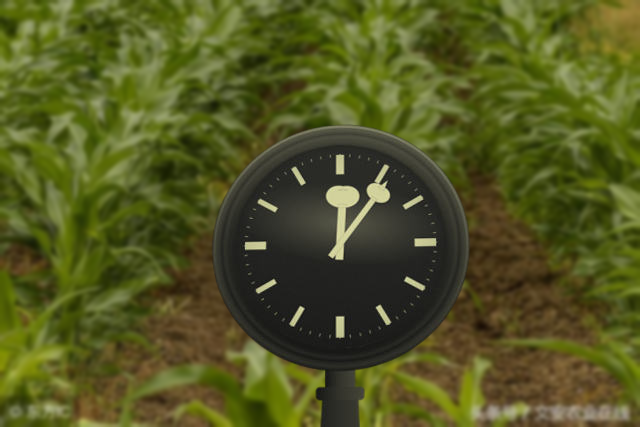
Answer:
12:06
